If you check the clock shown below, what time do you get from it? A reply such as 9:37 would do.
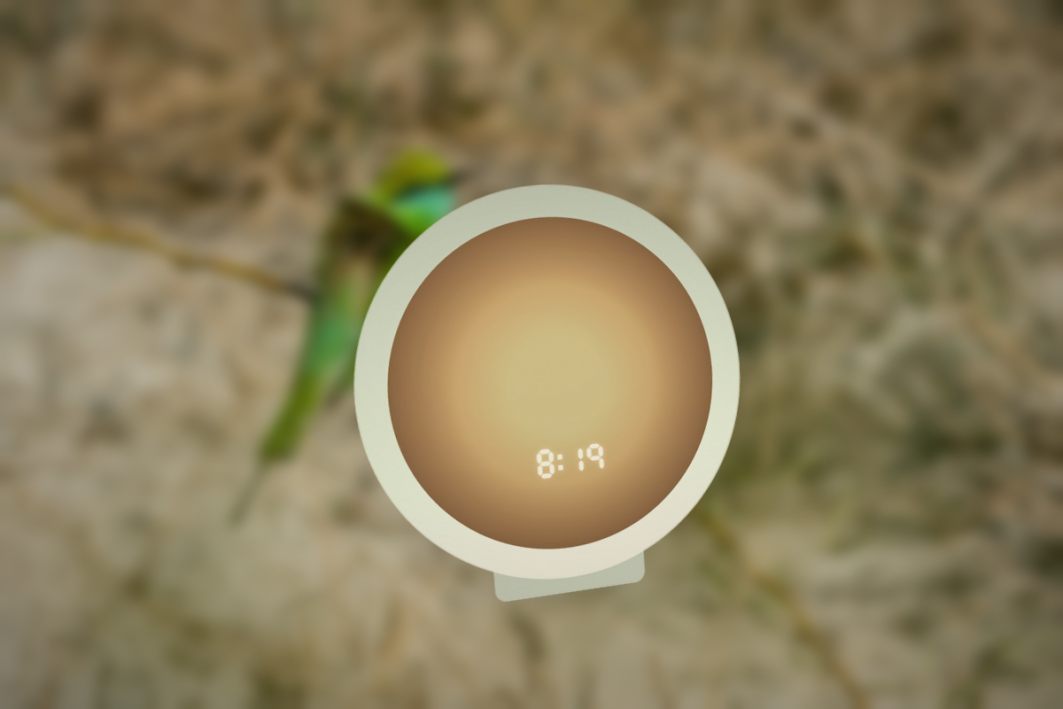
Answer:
8:19
